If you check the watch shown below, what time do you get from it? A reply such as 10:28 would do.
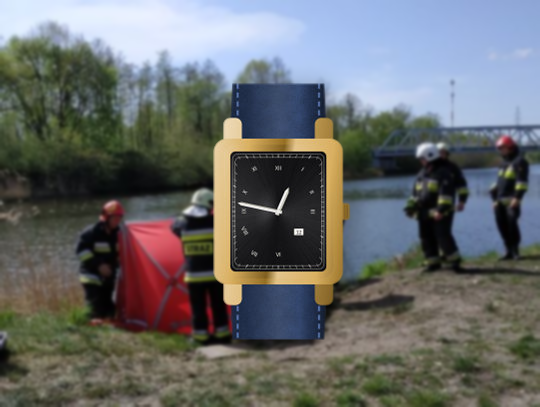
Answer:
12:47
